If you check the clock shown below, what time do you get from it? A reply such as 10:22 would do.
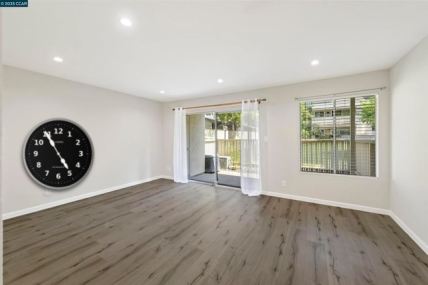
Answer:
4:55
